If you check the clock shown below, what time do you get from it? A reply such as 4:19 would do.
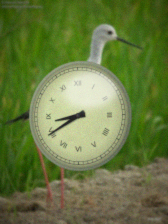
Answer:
8:40
